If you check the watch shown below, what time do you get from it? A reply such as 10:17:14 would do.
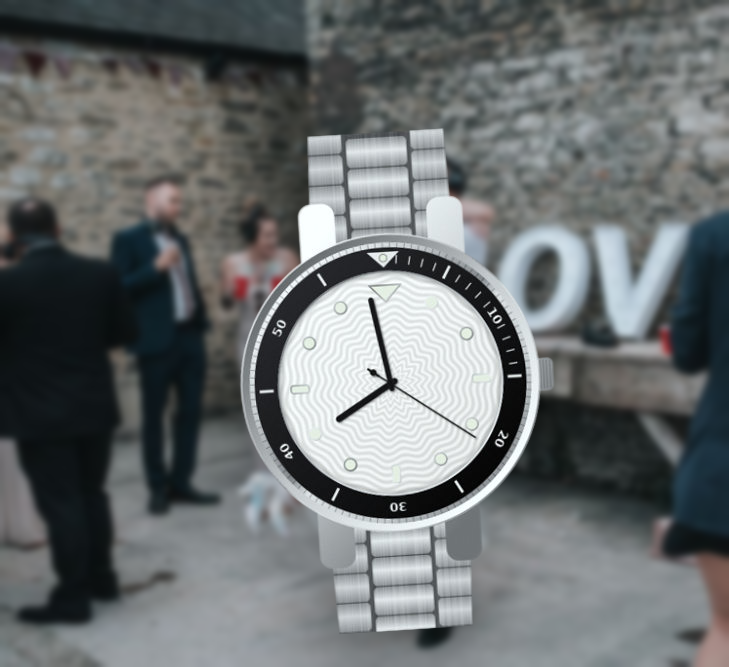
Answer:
7:58:21
